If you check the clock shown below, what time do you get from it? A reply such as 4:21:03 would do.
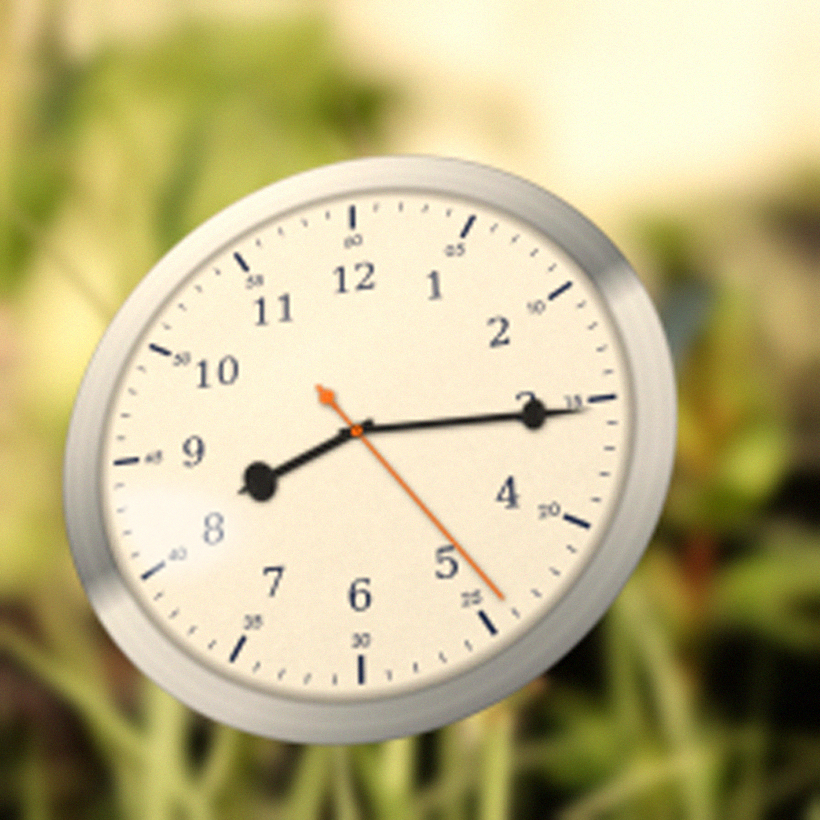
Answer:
8:15:24
